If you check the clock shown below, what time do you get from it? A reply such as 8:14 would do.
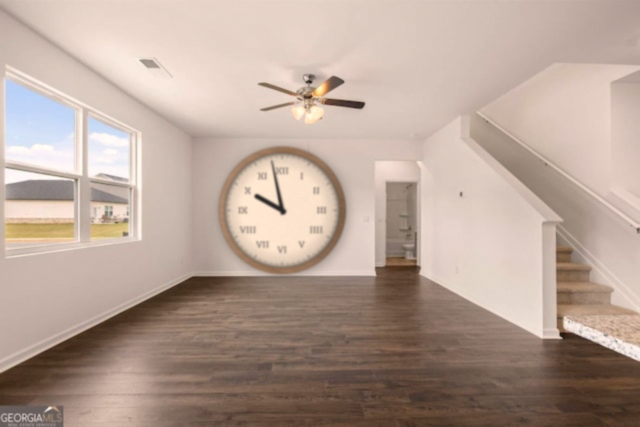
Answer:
9:58
